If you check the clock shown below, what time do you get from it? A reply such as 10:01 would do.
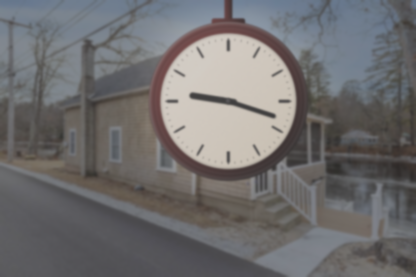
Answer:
9:18
